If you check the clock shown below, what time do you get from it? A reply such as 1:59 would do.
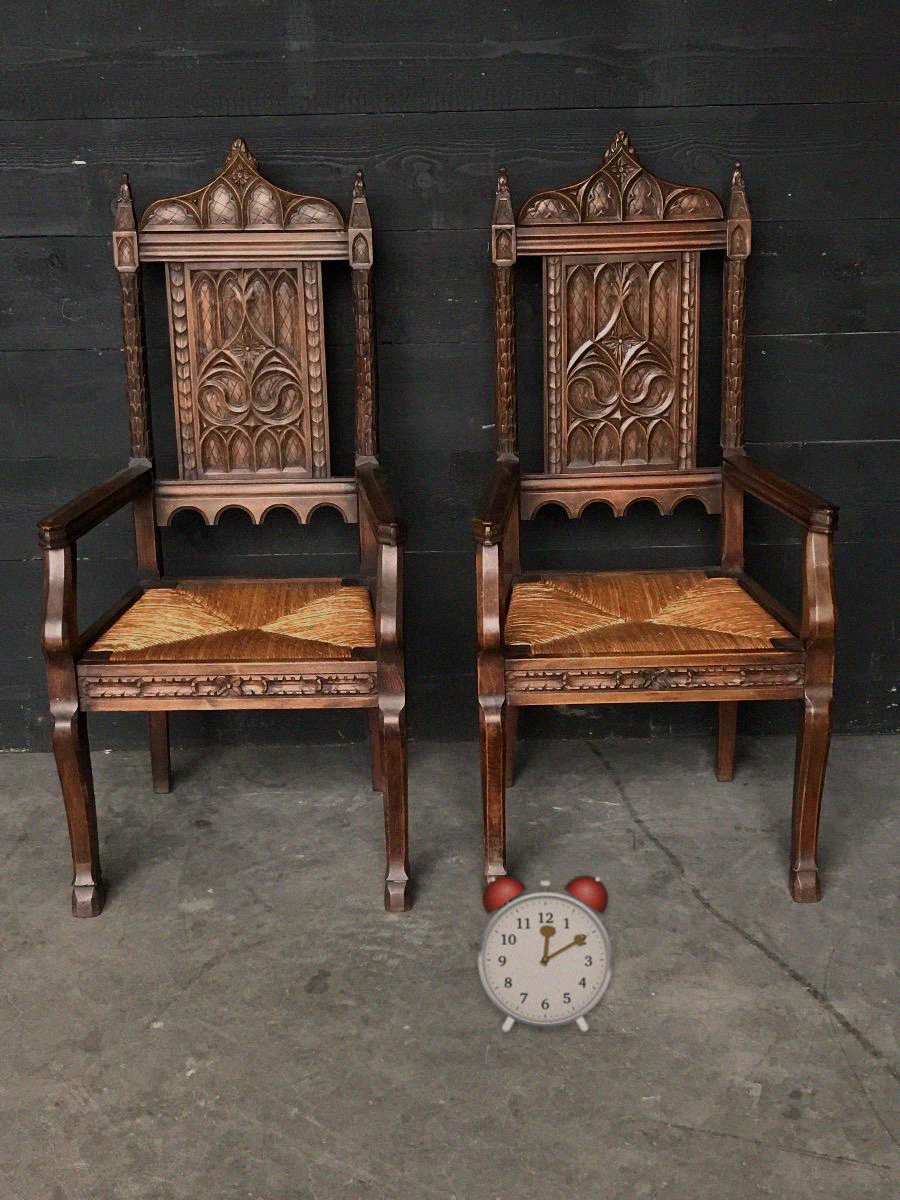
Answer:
12:10
